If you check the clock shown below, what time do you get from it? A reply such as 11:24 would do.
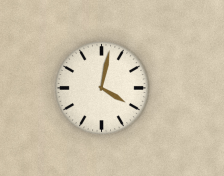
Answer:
4:02
